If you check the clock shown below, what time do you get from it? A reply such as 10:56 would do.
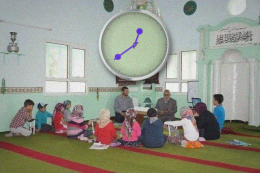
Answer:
12:39
